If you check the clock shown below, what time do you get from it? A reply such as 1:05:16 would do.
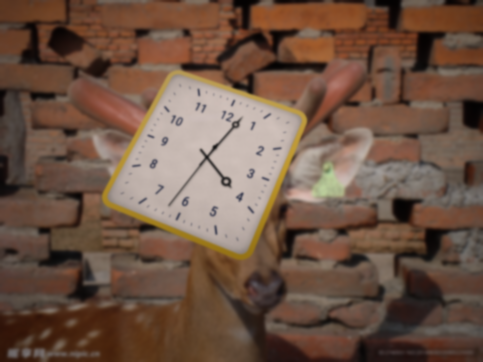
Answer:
4:02:32
